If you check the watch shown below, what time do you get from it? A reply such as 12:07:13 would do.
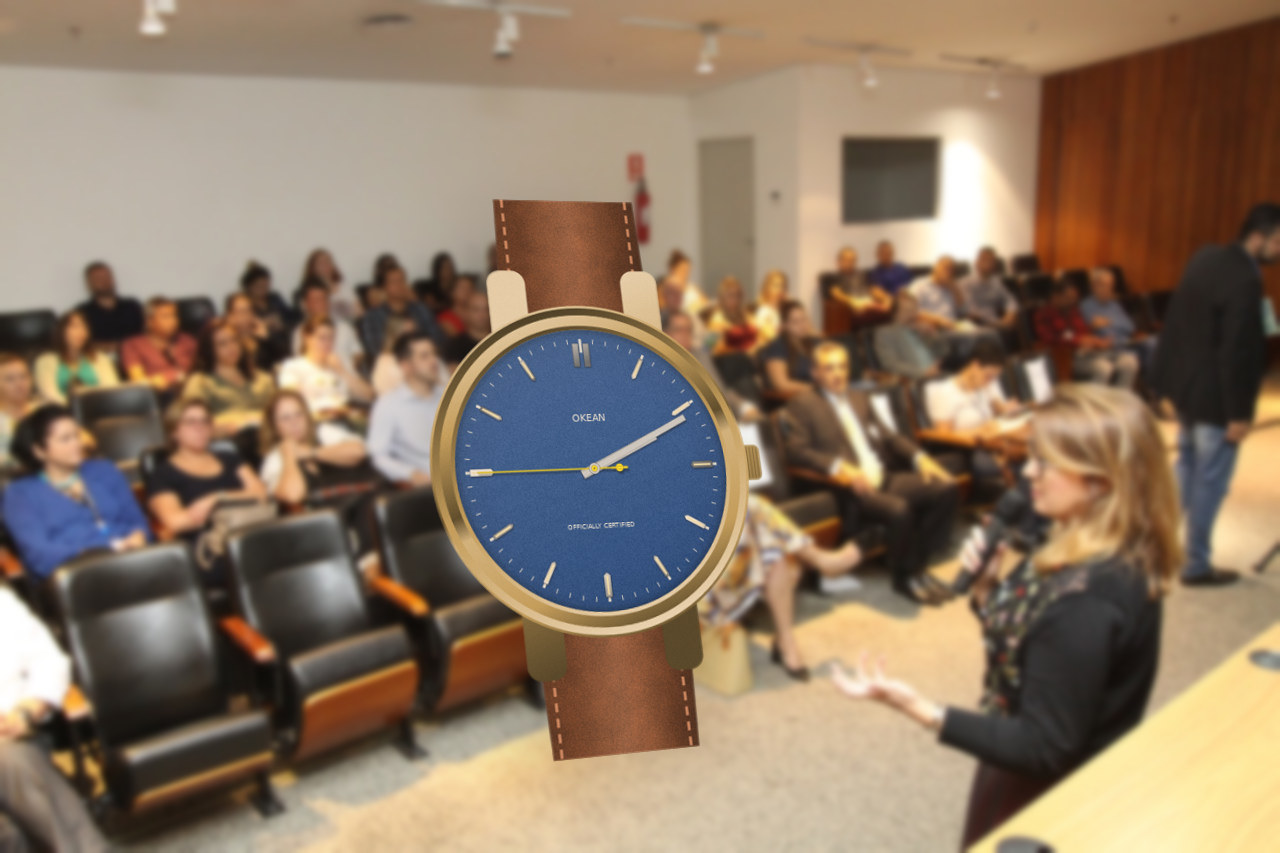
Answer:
2:10:45
